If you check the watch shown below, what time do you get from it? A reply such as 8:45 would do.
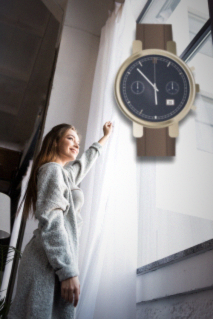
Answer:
5:53
